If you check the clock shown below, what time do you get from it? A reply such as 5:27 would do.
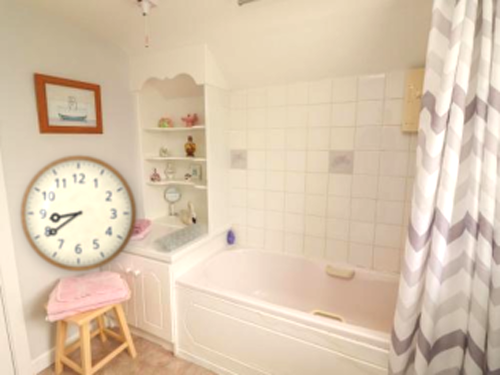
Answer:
8:39
